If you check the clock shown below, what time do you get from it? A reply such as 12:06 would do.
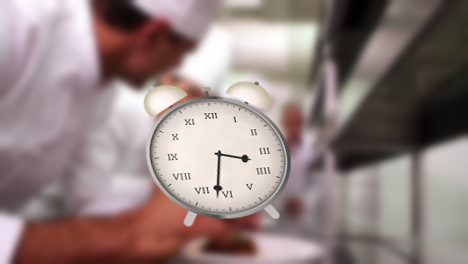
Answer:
3:32
